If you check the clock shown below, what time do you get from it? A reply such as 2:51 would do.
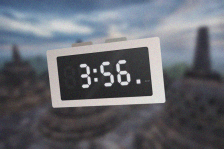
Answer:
3:56
